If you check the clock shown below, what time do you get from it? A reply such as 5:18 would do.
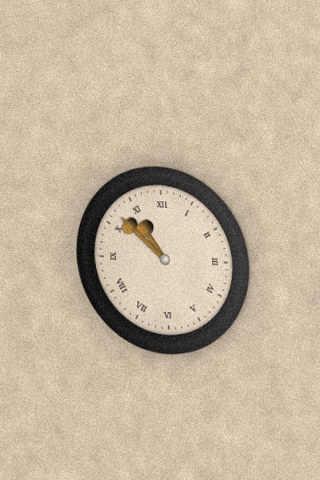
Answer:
10:52
